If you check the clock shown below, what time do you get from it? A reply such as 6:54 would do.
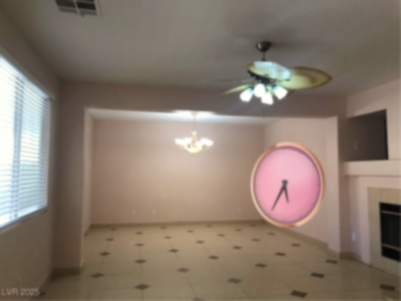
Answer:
5:35
